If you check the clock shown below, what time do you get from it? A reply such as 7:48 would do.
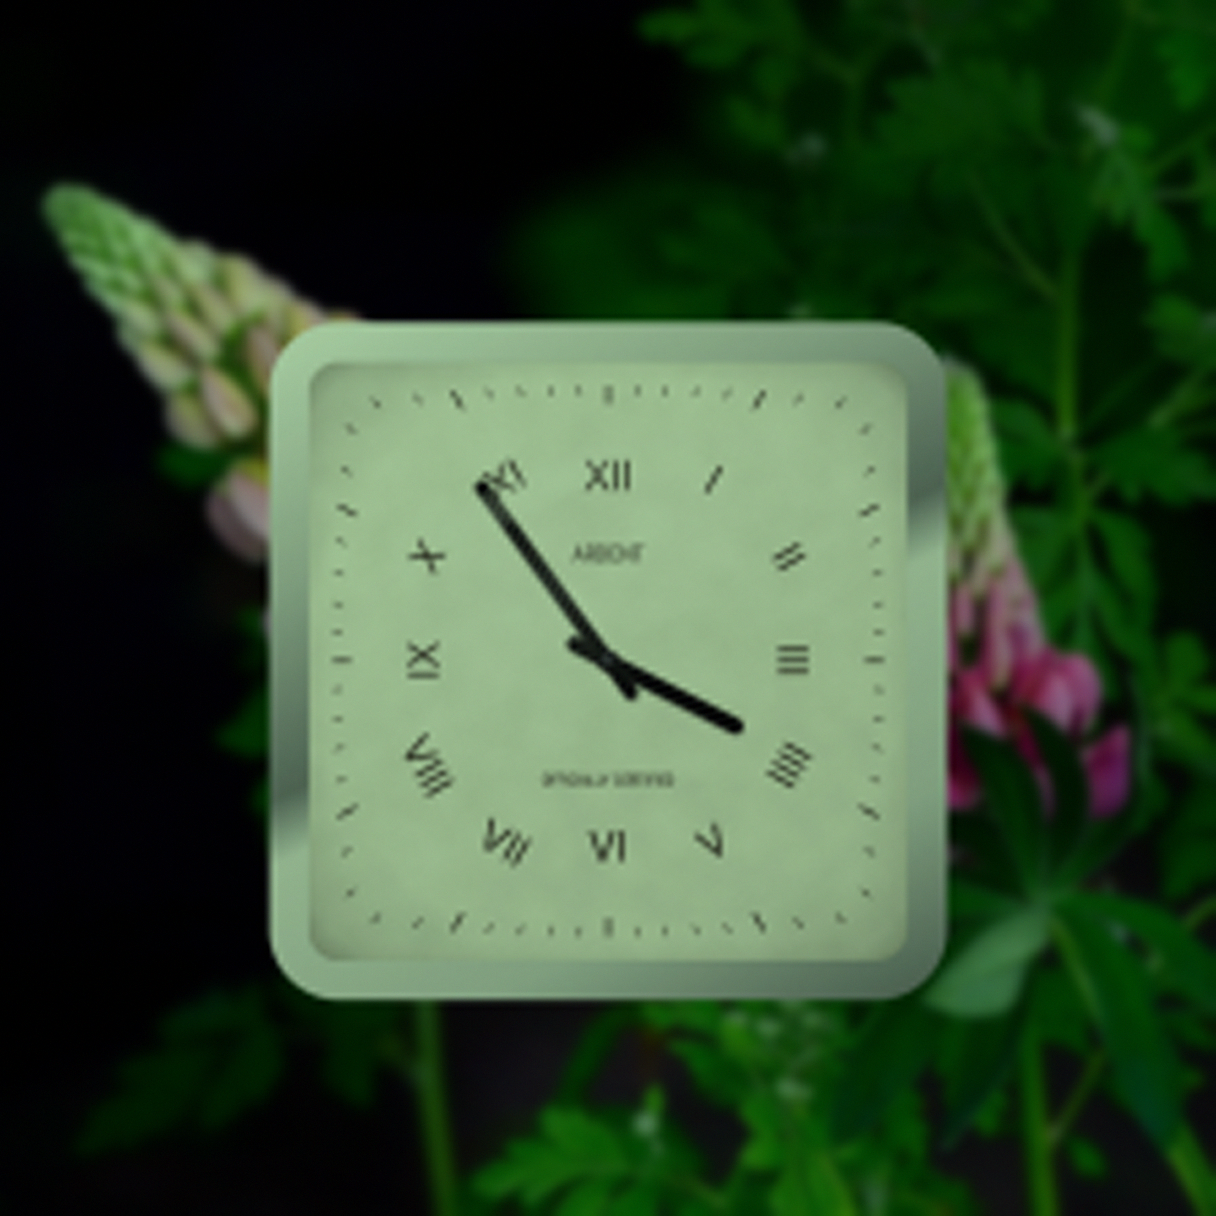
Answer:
3:54
